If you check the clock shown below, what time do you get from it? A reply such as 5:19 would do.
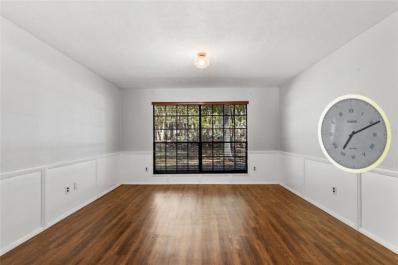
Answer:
7:11
